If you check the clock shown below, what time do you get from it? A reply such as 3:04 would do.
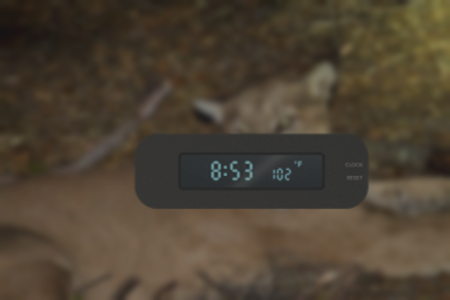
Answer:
8:53
